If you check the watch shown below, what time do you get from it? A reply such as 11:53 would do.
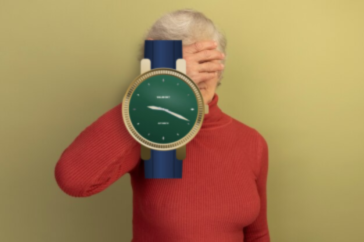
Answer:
9:19
